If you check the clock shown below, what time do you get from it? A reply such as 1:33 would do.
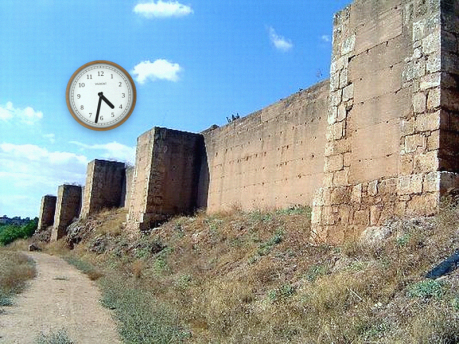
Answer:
4:32
